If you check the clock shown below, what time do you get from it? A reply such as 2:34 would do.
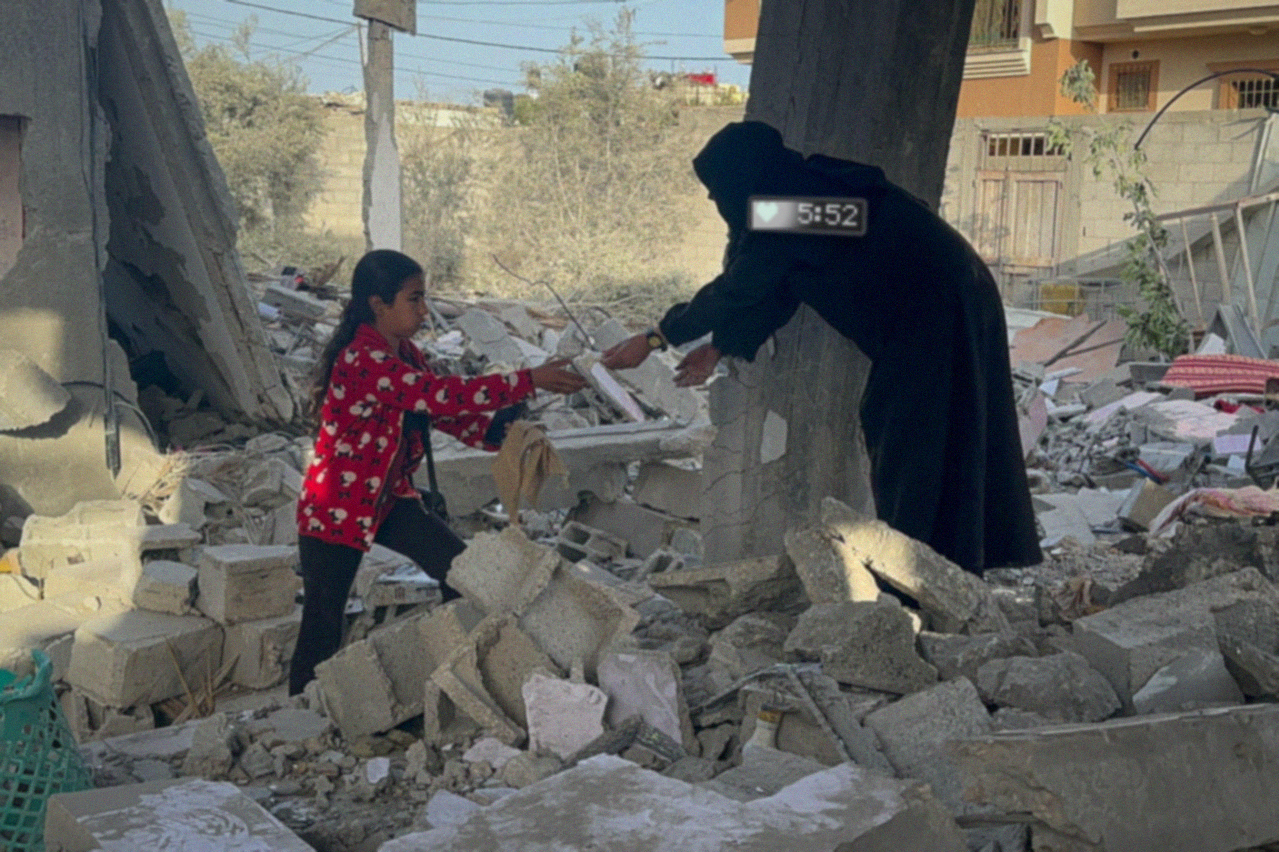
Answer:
5:52
